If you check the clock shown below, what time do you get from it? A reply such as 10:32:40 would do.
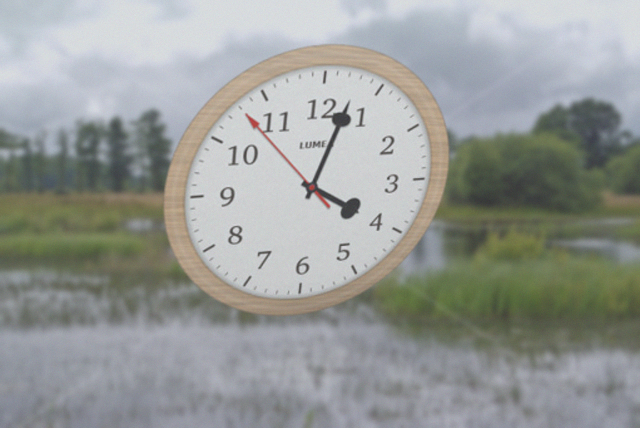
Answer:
4:02:53
